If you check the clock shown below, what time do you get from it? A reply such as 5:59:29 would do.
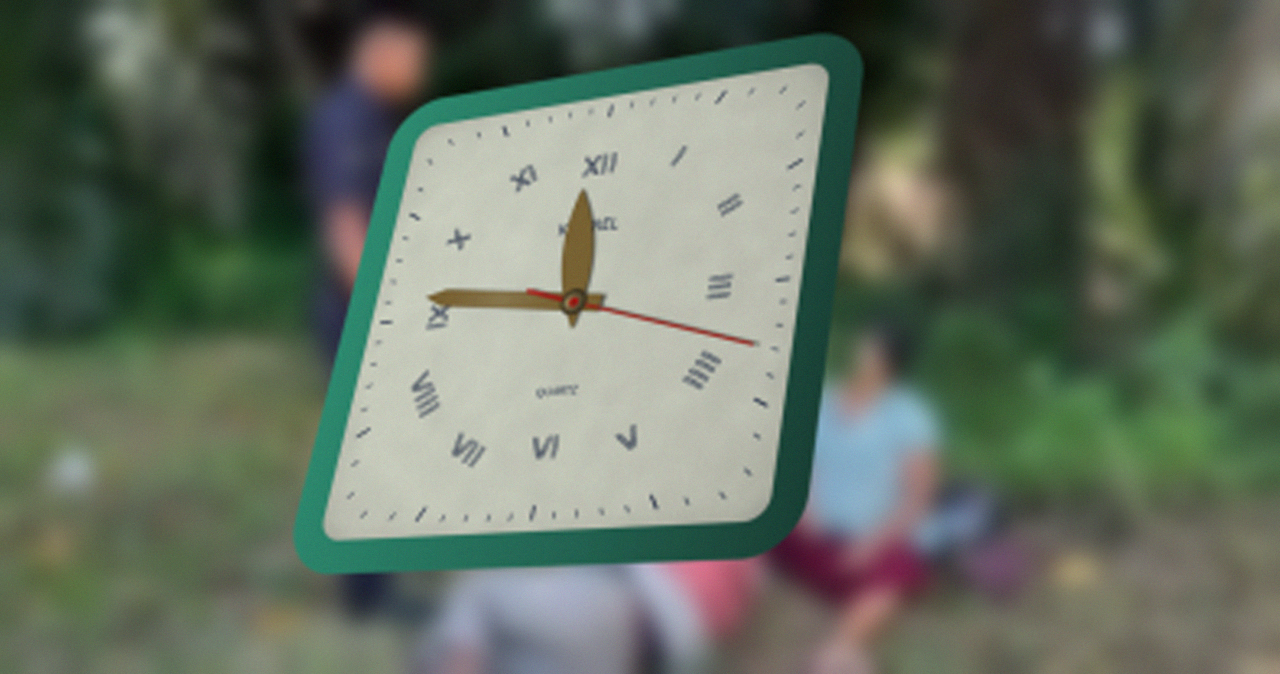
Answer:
11:46:18
